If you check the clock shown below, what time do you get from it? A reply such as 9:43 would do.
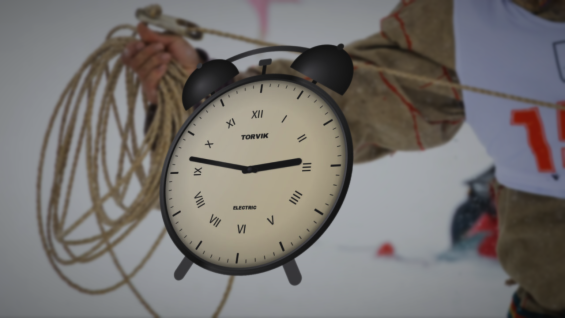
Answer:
2:47
